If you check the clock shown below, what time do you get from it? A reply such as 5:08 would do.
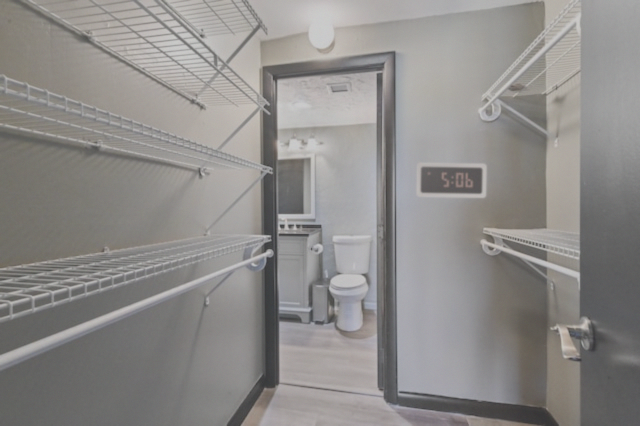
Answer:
5:06
